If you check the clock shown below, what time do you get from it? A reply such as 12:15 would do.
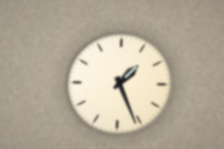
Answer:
1:26
